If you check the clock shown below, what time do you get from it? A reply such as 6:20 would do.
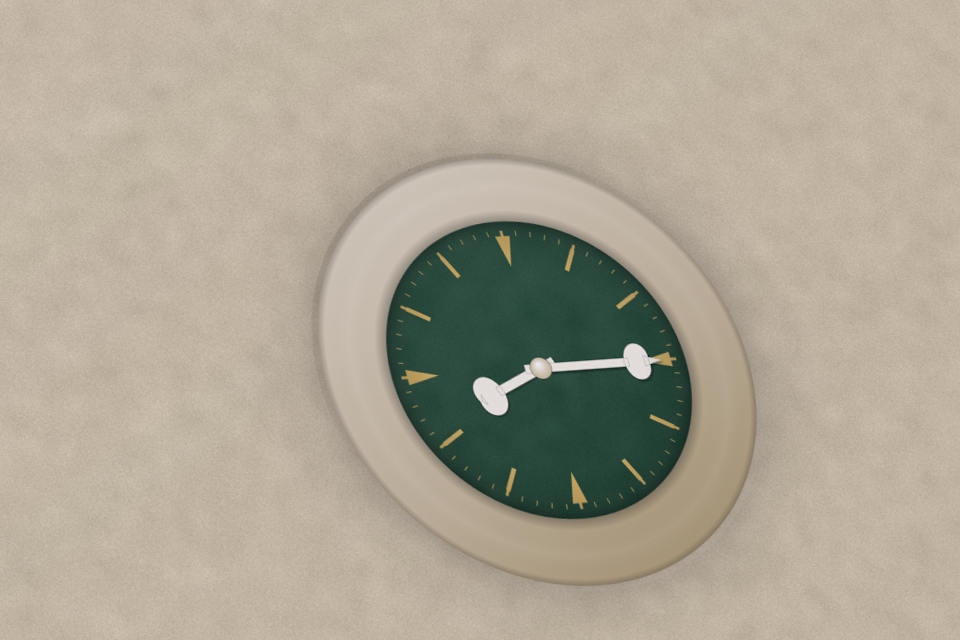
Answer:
8:15
